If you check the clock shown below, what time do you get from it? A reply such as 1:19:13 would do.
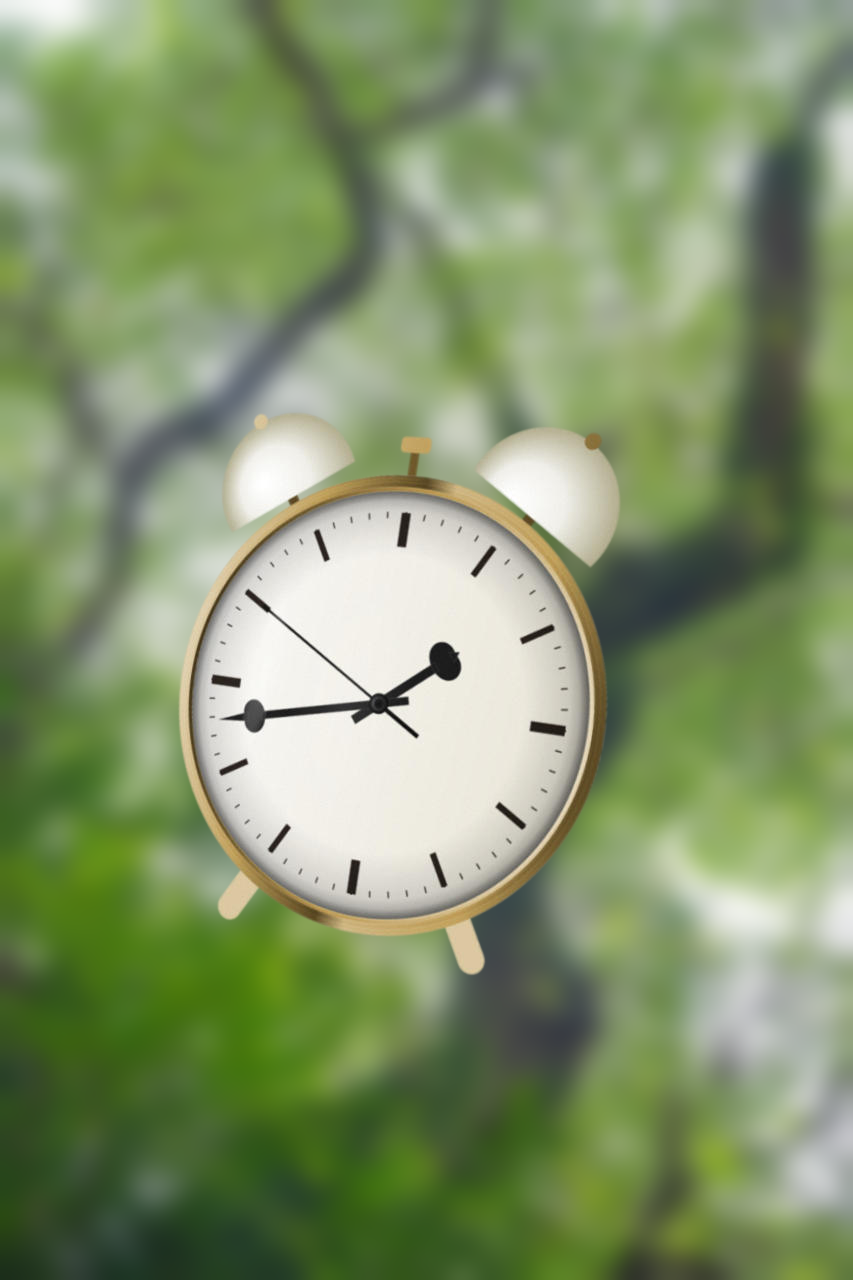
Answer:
1:42:50
